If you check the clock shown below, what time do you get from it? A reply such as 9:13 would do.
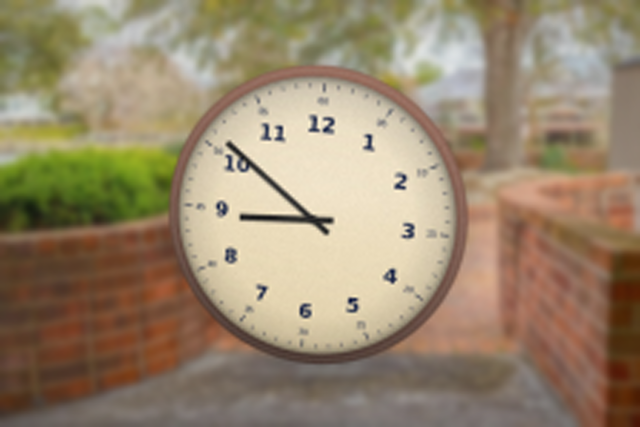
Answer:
8:51
